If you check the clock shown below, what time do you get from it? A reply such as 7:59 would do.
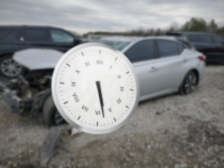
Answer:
5:28
